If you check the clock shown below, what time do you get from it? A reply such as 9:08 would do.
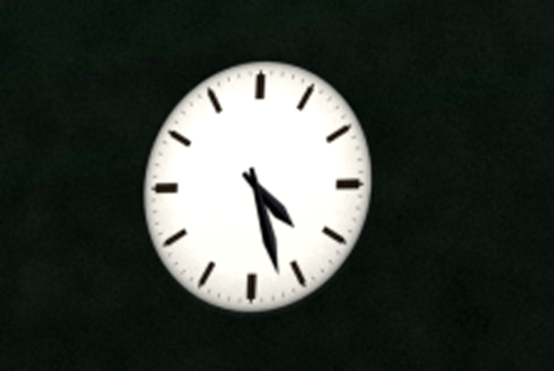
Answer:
4:27
